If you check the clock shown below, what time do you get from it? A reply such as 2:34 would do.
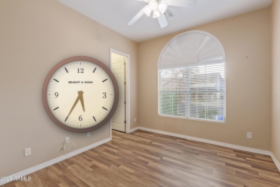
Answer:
5:35
